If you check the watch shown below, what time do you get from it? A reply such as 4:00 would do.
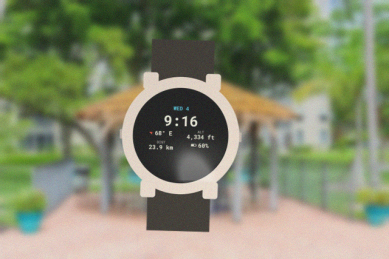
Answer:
9:16
